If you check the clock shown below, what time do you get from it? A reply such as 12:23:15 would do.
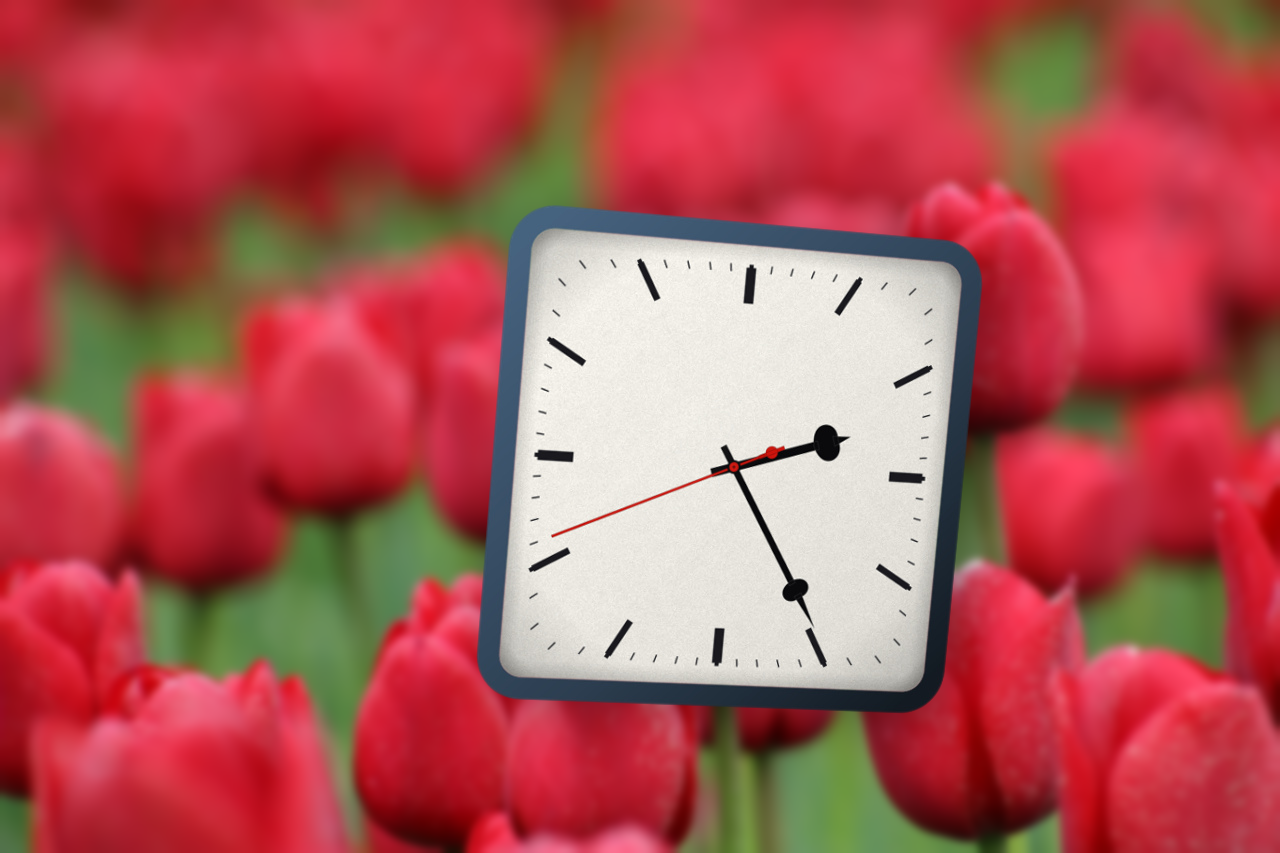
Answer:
2:24:41
